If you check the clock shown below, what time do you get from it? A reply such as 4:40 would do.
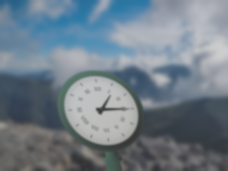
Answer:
1:15
